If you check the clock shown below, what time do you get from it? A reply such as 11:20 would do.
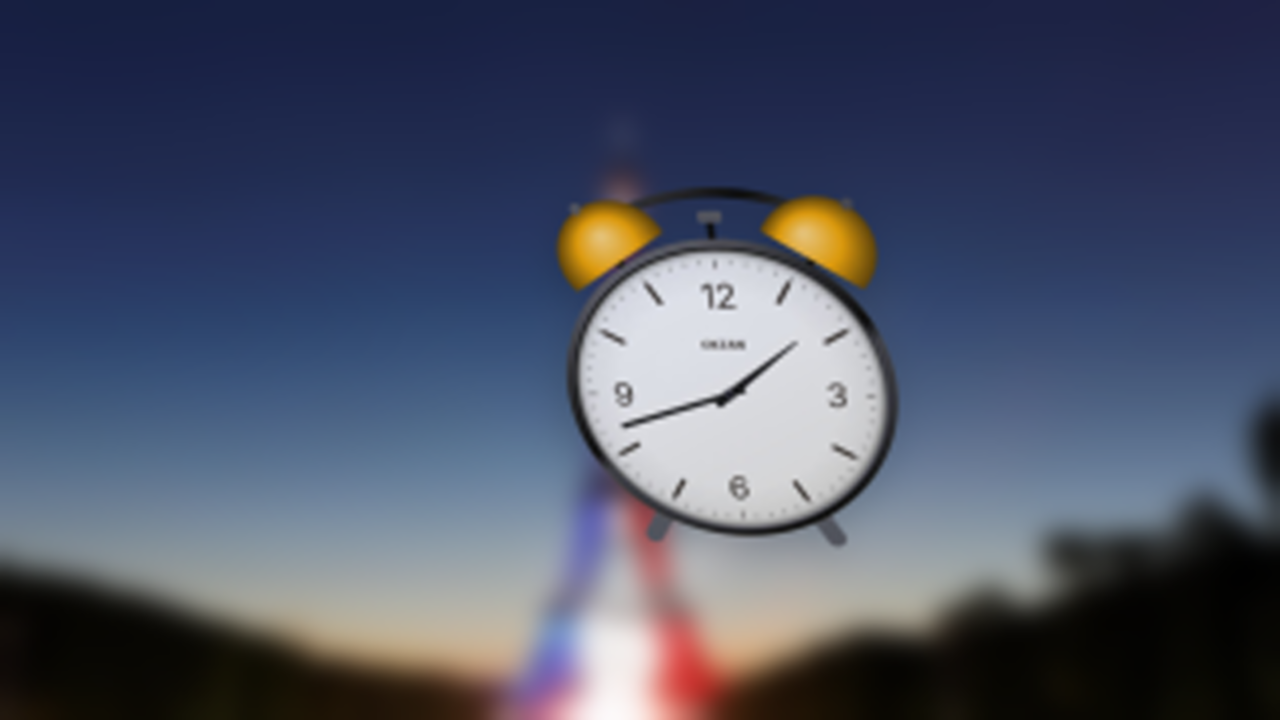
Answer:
1:42
